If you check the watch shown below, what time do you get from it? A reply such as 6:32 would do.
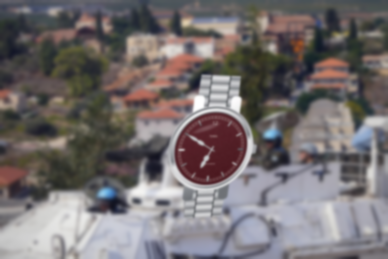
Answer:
6:50
